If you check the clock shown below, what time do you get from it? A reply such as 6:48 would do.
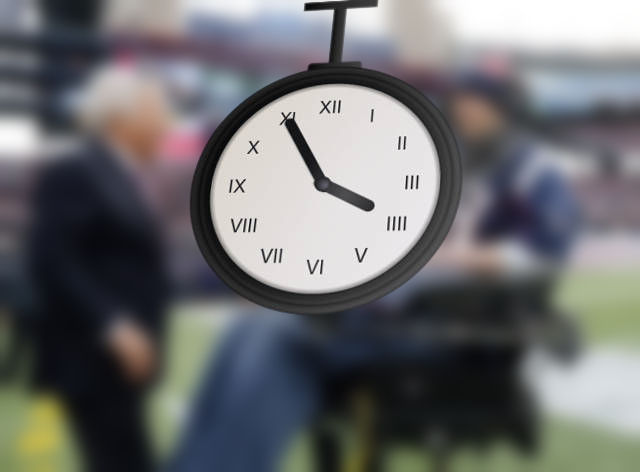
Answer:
3:55
